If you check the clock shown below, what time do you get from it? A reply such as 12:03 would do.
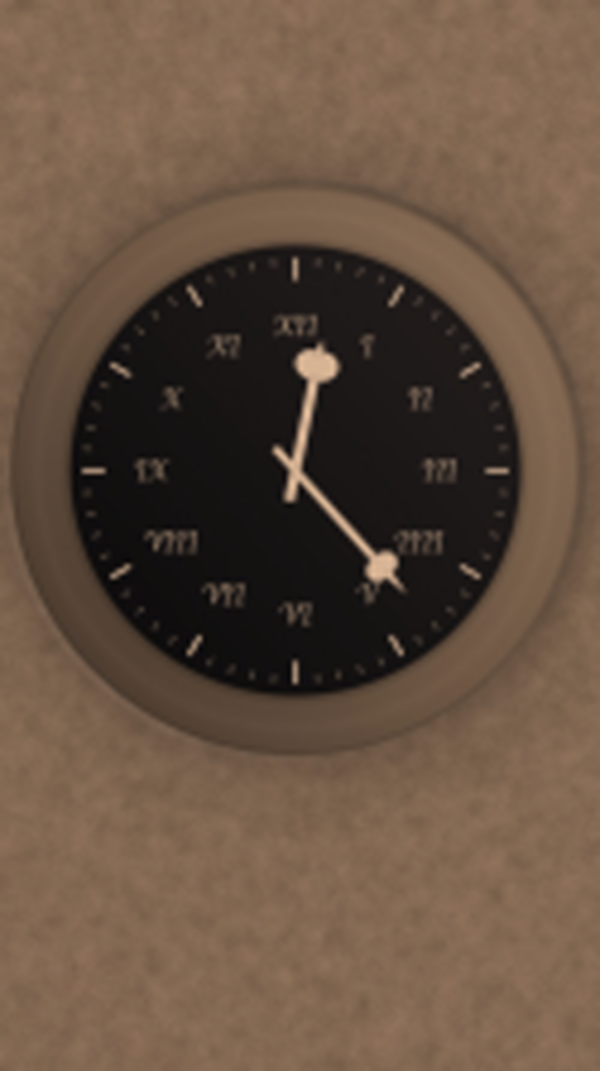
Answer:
12:23
